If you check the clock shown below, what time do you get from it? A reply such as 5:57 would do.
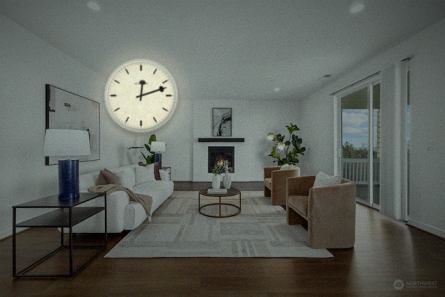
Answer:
12:12
